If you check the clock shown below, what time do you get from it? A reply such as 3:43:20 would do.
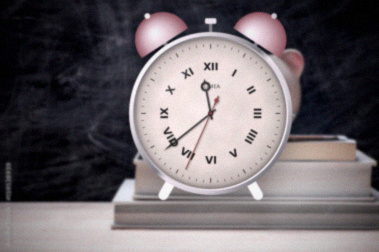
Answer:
11:38:34
